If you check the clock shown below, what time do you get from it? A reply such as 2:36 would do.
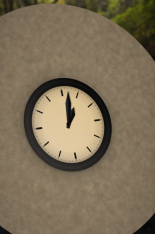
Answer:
1:02
